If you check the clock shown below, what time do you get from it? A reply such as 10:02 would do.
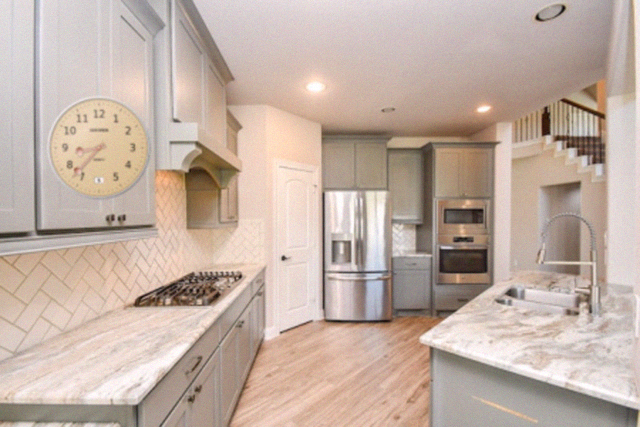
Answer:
8:37
